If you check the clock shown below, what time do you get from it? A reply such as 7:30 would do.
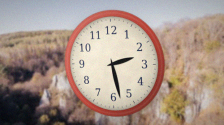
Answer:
2:28
